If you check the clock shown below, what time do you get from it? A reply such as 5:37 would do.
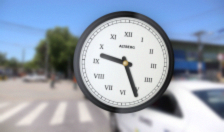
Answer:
9:26
